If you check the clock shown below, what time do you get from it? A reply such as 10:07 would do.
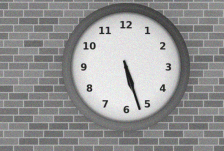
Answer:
5:27
